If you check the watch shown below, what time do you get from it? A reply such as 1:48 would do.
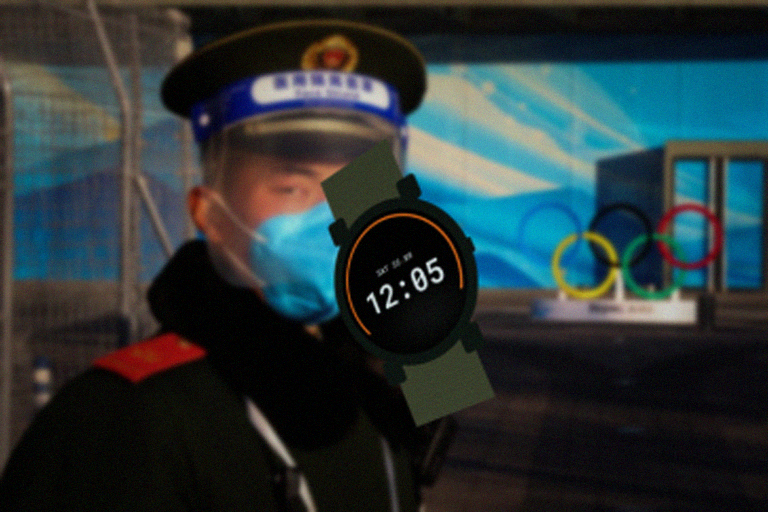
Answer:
12:05
